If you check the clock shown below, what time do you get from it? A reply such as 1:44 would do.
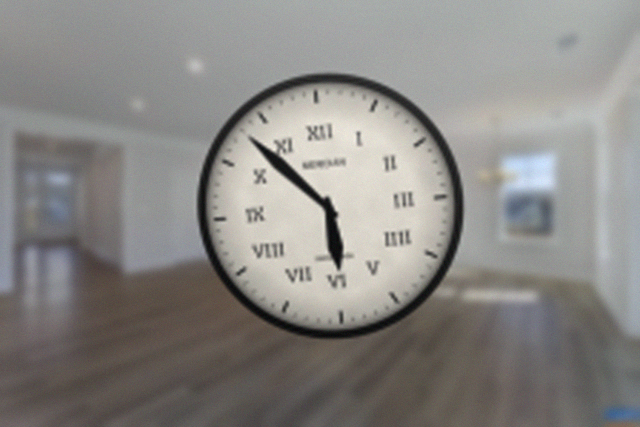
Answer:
5:53
